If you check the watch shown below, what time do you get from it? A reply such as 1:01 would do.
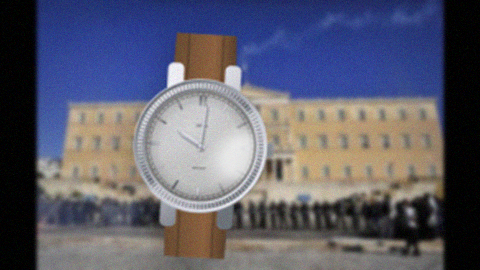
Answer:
10:01
